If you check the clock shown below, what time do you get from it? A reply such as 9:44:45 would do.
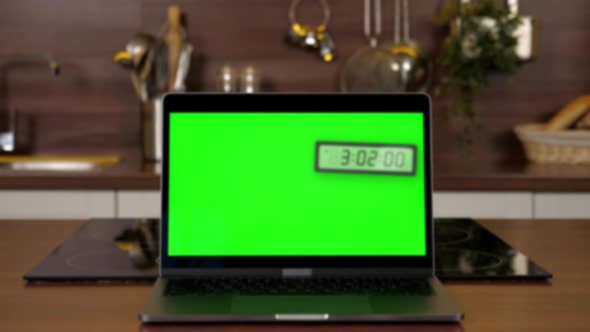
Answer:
3:02:00
